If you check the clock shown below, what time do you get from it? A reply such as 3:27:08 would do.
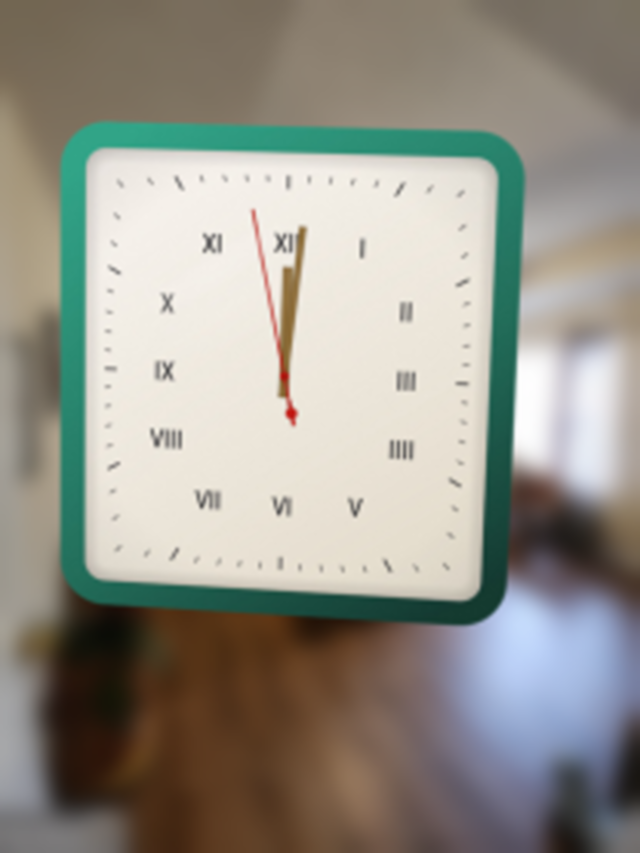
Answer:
12:00:58
